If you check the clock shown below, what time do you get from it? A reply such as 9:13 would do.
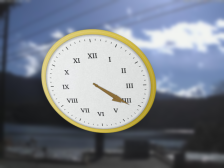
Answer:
4:21
